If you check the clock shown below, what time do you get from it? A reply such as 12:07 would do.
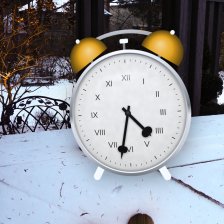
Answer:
4:32
